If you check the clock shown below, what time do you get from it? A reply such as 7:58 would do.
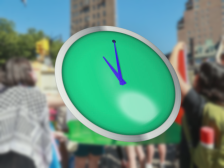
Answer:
11:00
